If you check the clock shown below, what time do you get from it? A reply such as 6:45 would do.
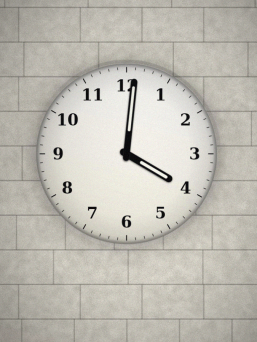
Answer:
4:01
